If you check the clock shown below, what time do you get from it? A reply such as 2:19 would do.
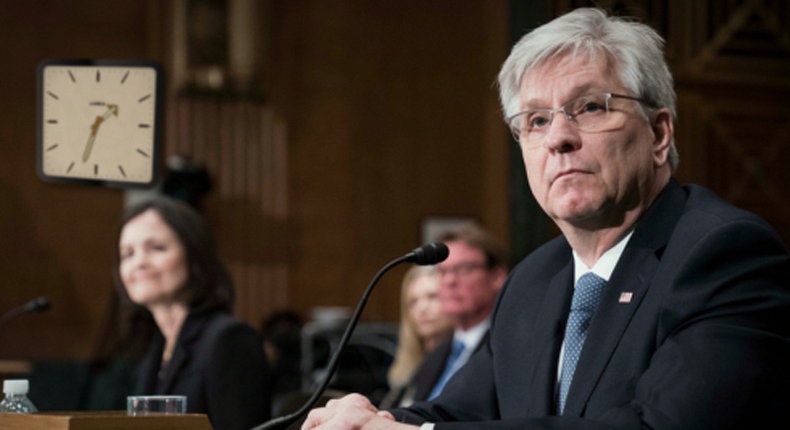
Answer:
1:33
